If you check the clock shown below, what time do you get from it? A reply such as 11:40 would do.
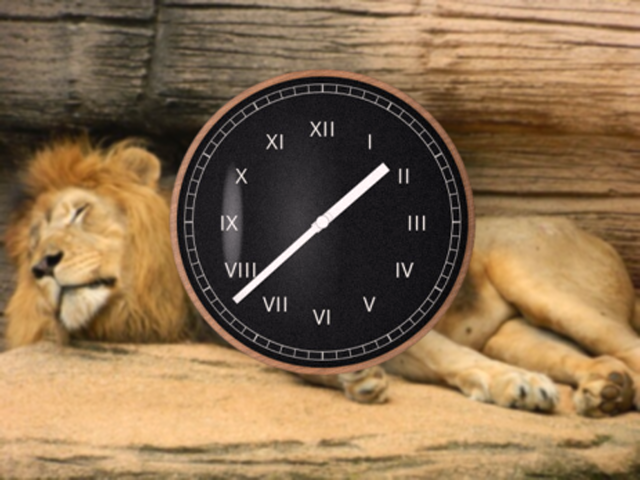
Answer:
1:38
